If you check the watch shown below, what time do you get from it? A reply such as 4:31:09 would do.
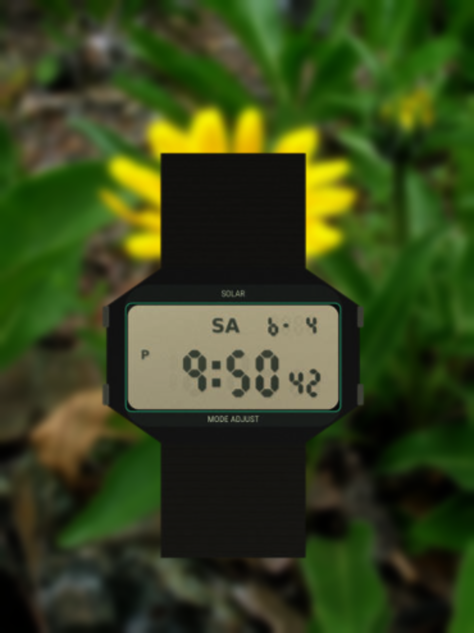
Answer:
9:50:42
